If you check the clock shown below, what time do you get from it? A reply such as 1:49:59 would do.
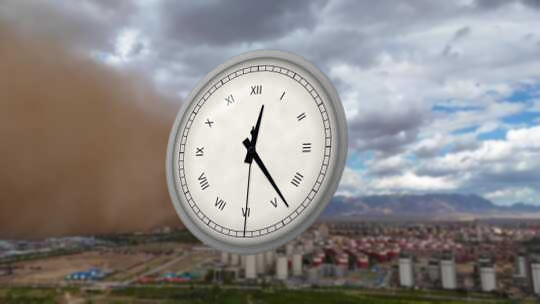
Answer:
12:23:30
